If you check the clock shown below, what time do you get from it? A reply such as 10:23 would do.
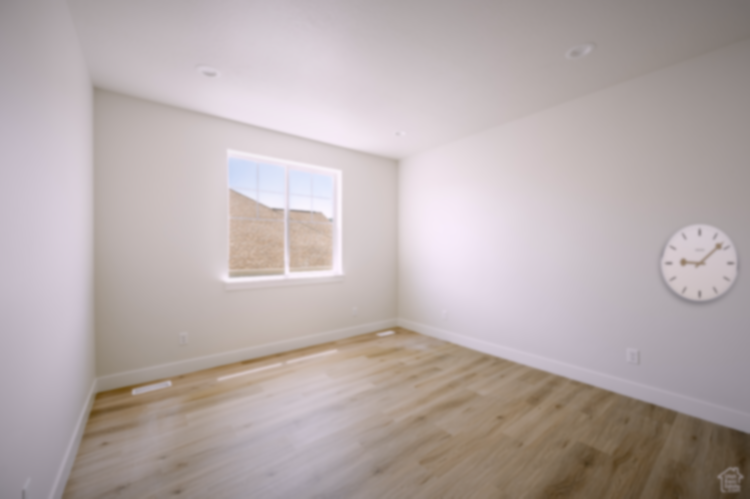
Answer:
9:08
